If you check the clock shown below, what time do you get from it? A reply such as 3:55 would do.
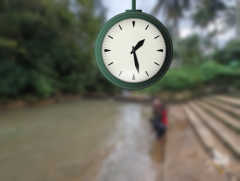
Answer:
1:28
